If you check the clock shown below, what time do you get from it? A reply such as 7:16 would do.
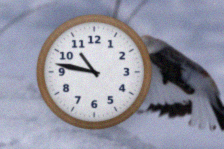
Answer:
10:47
